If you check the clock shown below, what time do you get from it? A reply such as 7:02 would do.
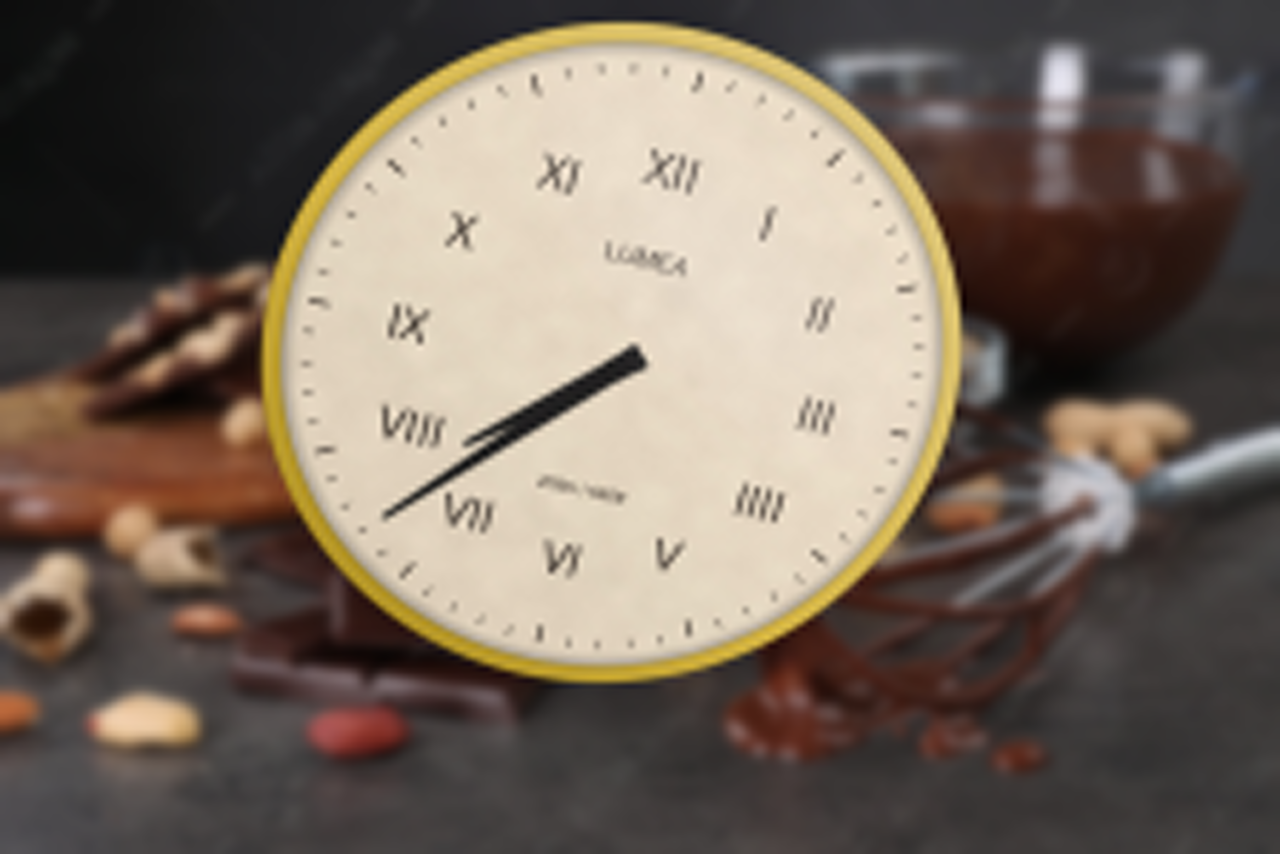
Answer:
7:37
